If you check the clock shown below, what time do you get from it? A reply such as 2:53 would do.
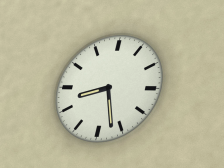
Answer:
8:27
